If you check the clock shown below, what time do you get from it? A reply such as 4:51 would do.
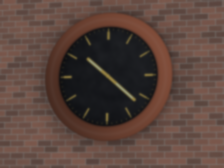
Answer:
10:22
